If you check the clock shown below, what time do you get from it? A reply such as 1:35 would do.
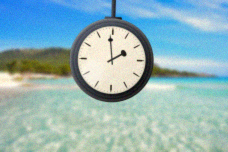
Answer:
1:59
